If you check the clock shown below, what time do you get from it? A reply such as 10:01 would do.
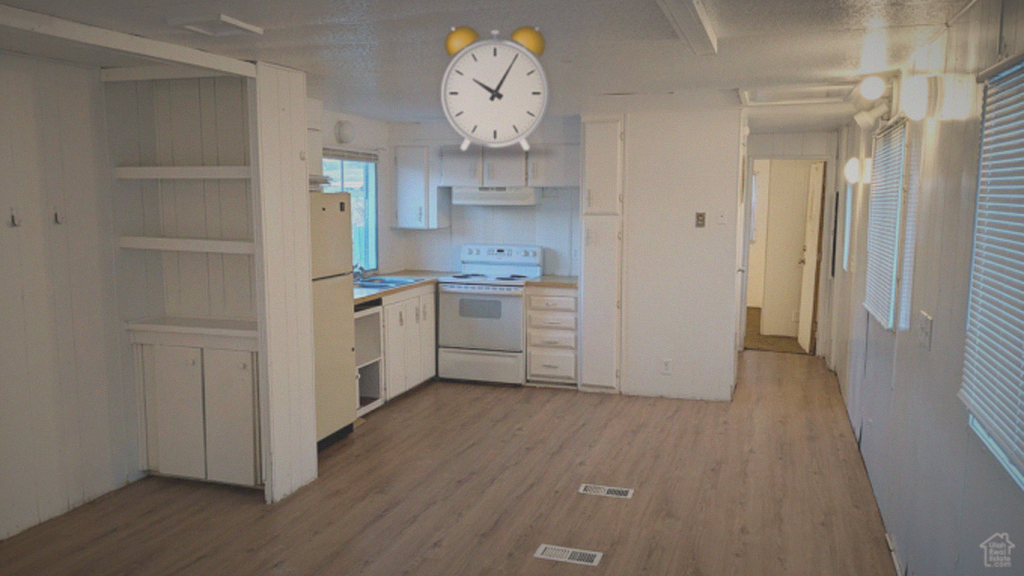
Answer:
10:05
